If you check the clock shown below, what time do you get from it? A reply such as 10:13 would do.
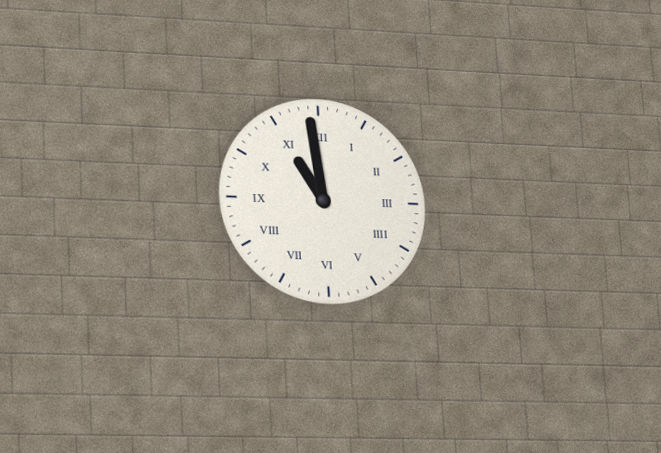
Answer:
10:59
